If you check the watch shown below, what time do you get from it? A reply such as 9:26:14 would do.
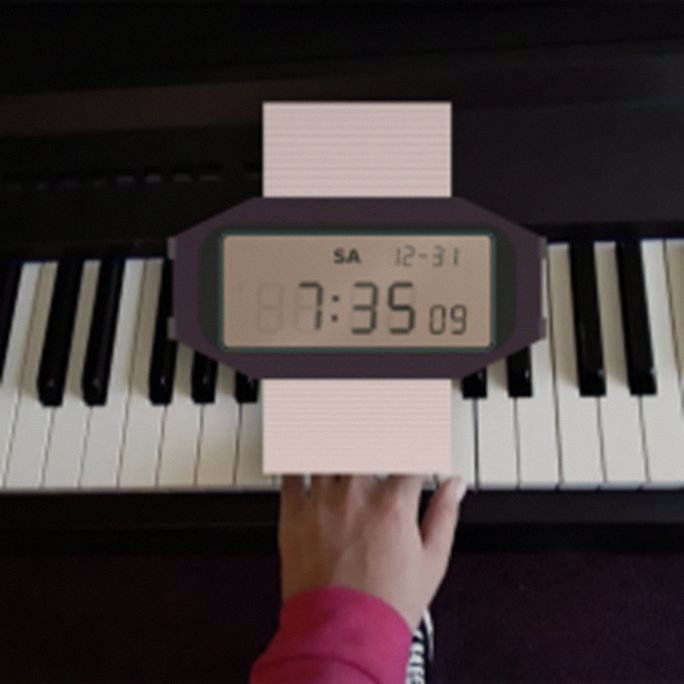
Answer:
7:35:09
